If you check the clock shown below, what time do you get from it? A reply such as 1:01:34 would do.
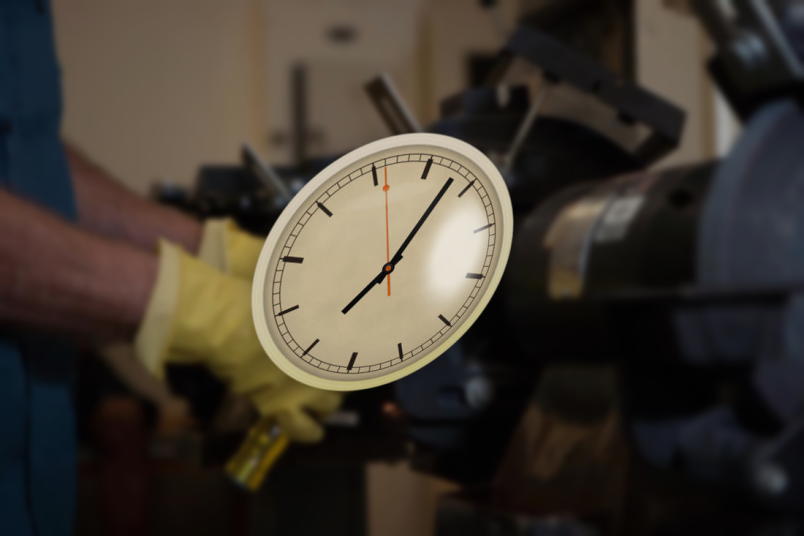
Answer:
7:02:56
